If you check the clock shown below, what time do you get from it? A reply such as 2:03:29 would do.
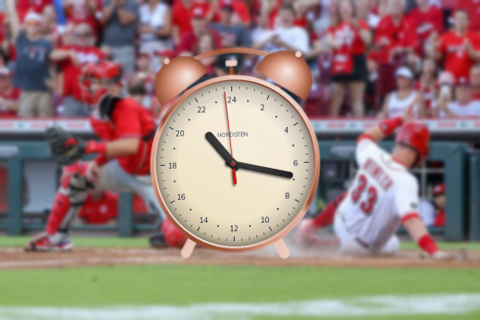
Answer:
21:16:59
